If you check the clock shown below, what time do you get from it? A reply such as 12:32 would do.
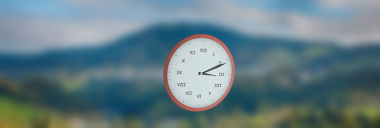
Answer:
3:11
